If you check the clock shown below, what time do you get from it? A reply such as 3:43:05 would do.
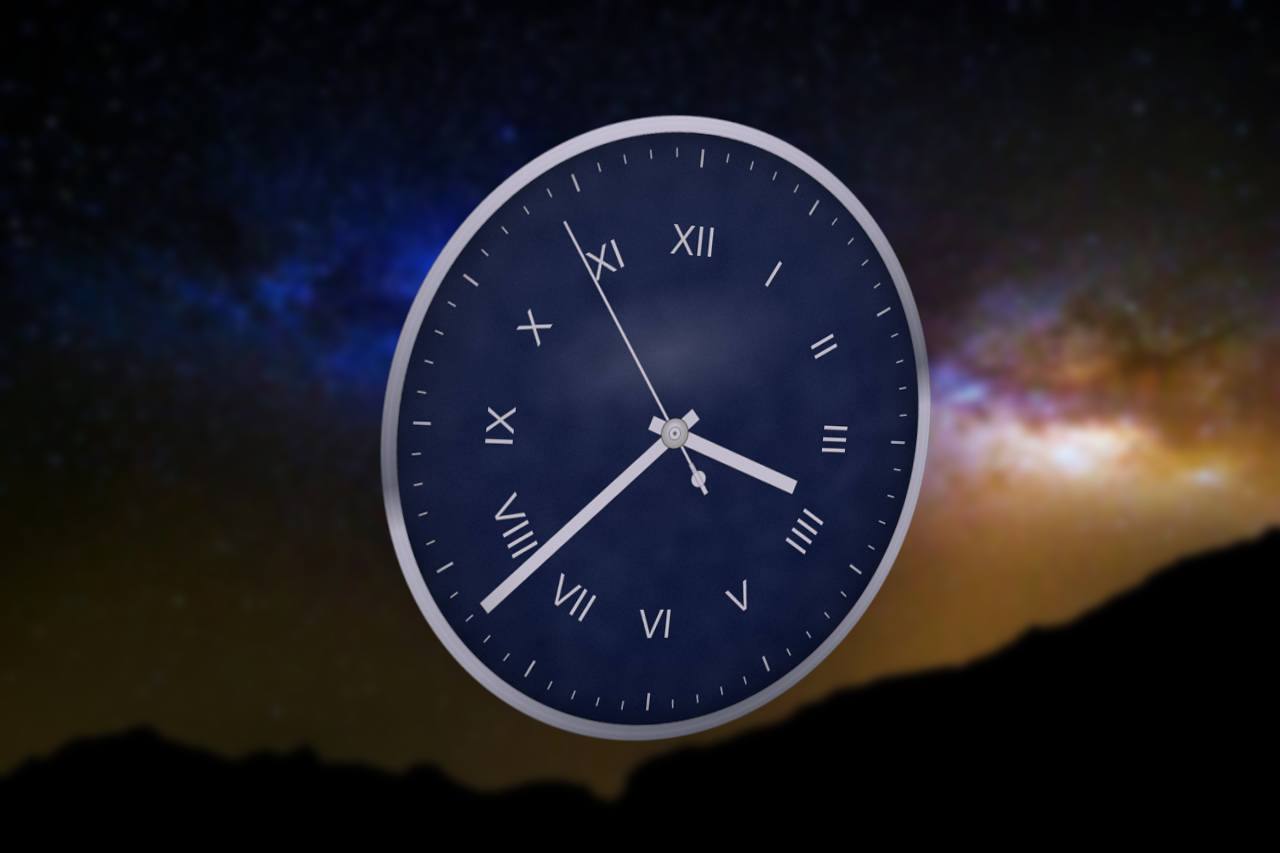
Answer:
3:37:54
